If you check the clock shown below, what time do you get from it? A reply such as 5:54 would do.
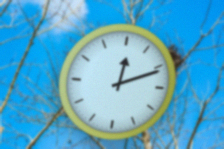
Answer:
12:11
